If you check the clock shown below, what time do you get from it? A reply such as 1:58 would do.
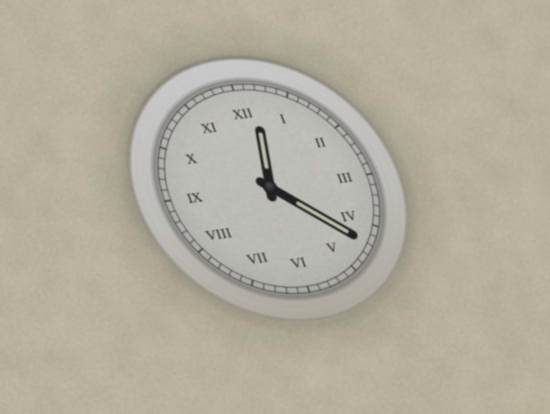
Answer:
12:22
